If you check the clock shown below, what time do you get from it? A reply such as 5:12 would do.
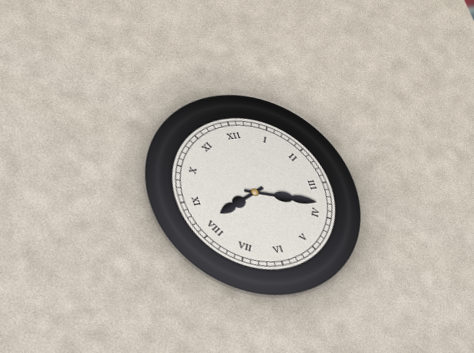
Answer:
8:18
